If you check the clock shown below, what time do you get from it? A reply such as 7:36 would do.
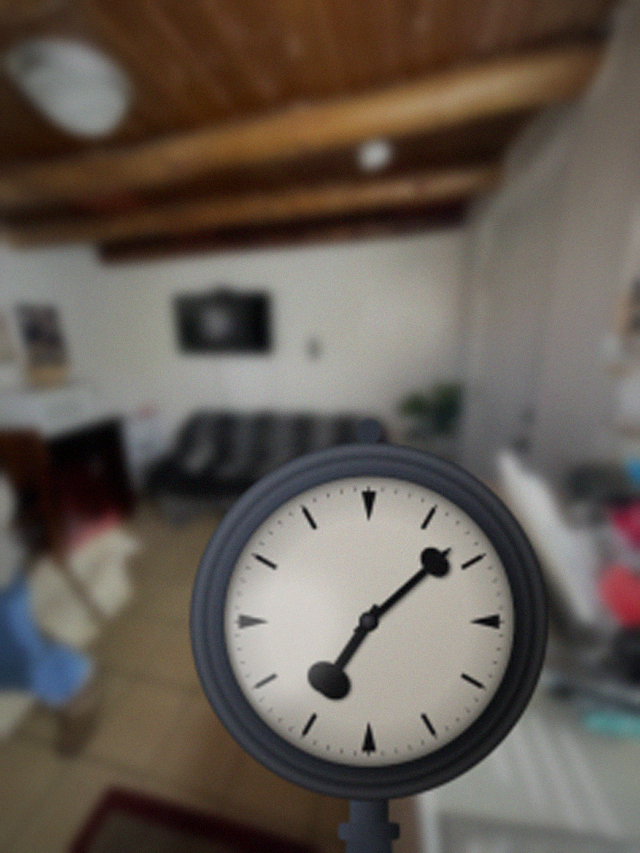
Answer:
7:08
